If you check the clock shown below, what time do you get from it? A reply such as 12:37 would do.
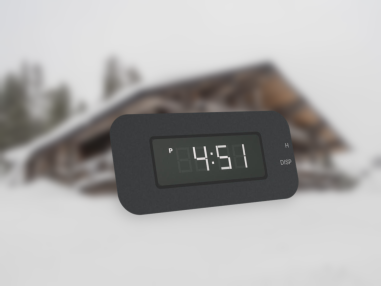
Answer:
4:51
